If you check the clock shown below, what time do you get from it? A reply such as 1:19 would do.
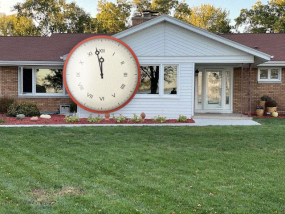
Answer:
11:58
